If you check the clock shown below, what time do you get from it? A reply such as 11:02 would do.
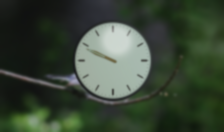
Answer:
9:49
